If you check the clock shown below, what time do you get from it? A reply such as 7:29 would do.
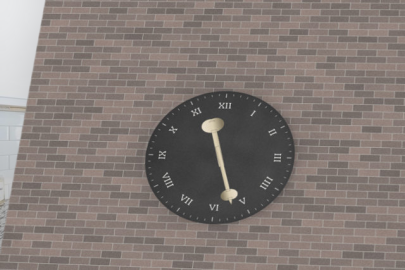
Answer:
11:27
